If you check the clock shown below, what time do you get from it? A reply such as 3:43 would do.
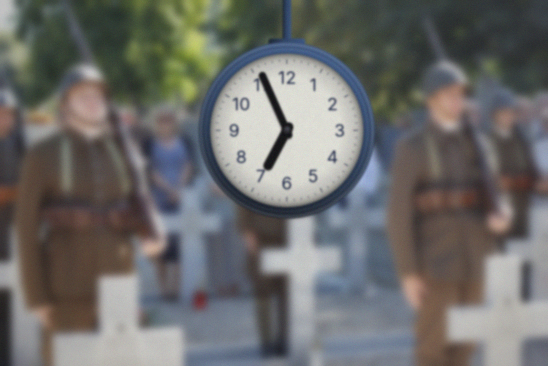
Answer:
6:56
